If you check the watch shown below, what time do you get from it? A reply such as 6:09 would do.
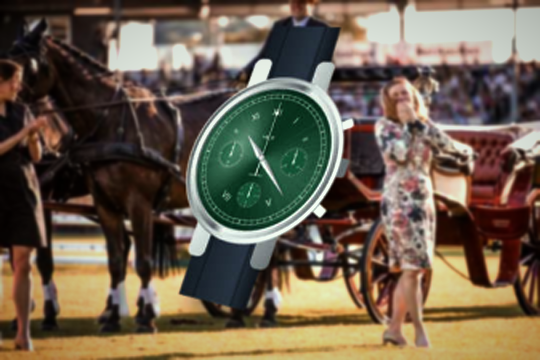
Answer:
10:22
